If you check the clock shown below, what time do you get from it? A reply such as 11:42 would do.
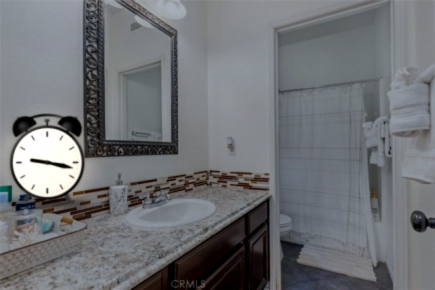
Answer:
9:17
